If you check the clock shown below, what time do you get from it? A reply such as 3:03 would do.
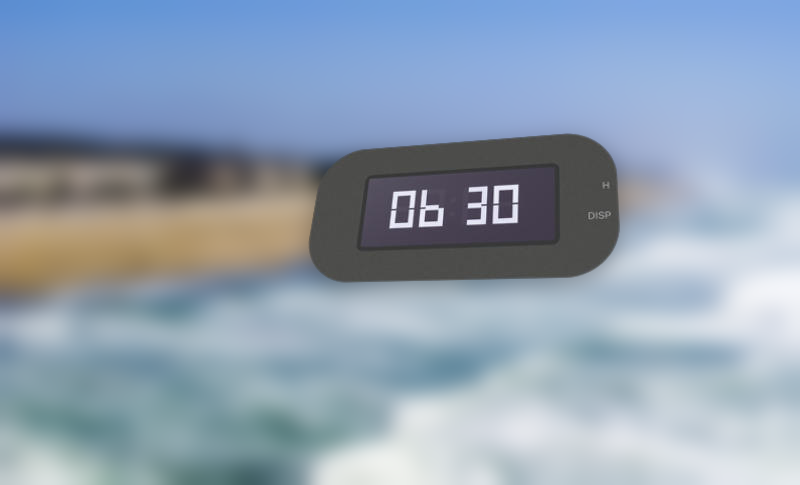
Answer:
6:30
